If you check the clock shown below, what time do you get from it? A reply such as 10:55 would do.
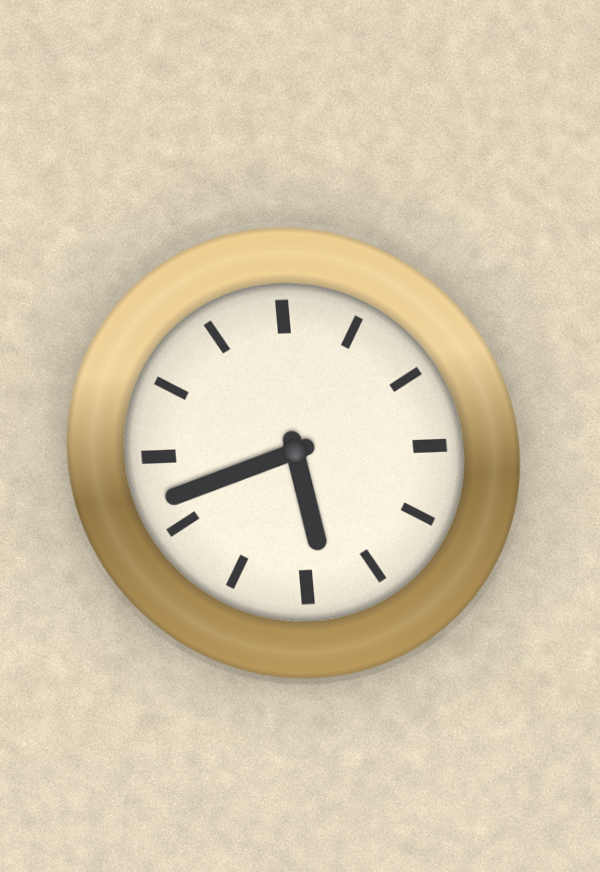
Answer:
5:42
